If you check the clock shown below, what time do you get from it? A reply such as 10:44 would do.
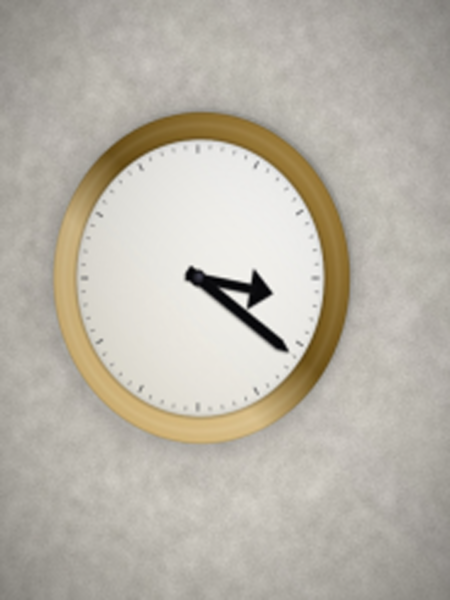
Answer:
3:21
